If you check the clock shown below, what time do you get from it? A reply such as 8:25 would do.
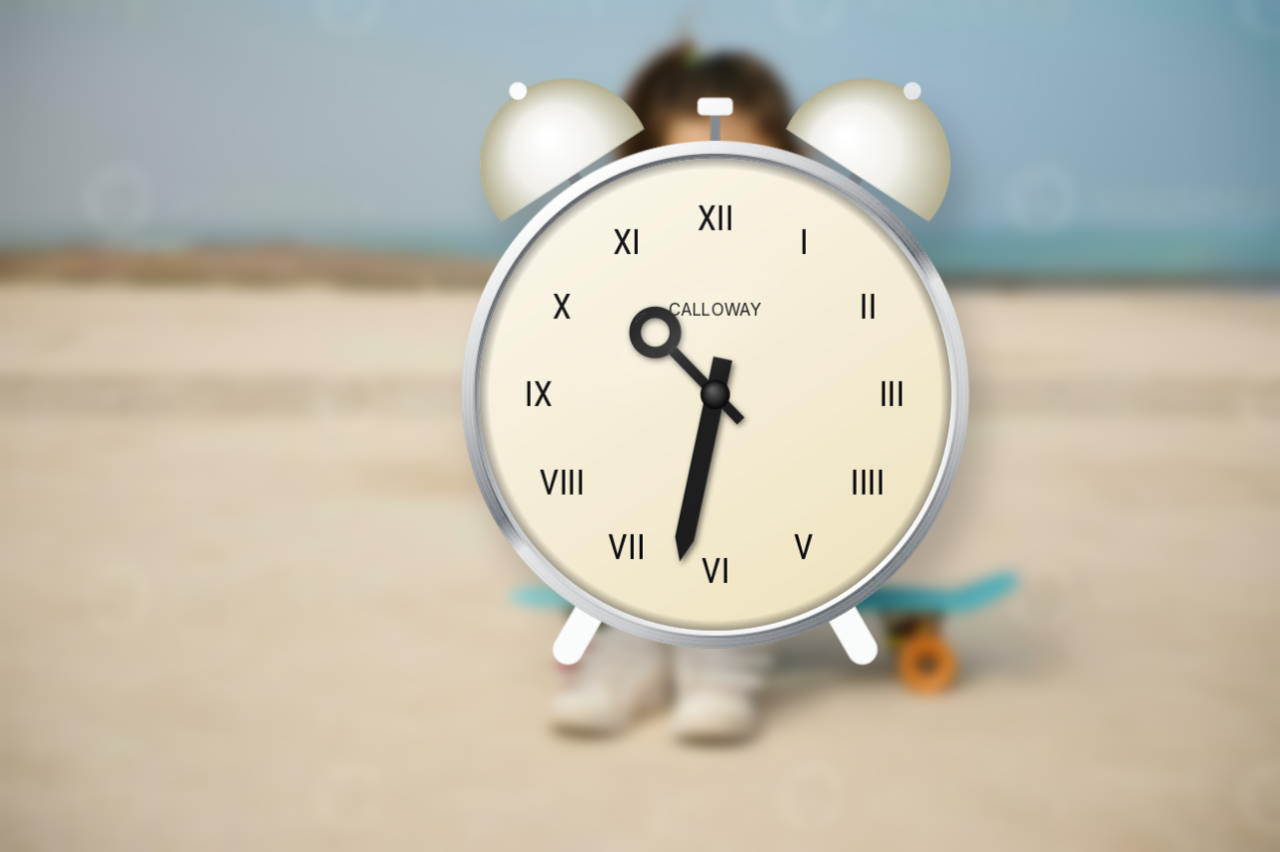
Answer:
10:32
